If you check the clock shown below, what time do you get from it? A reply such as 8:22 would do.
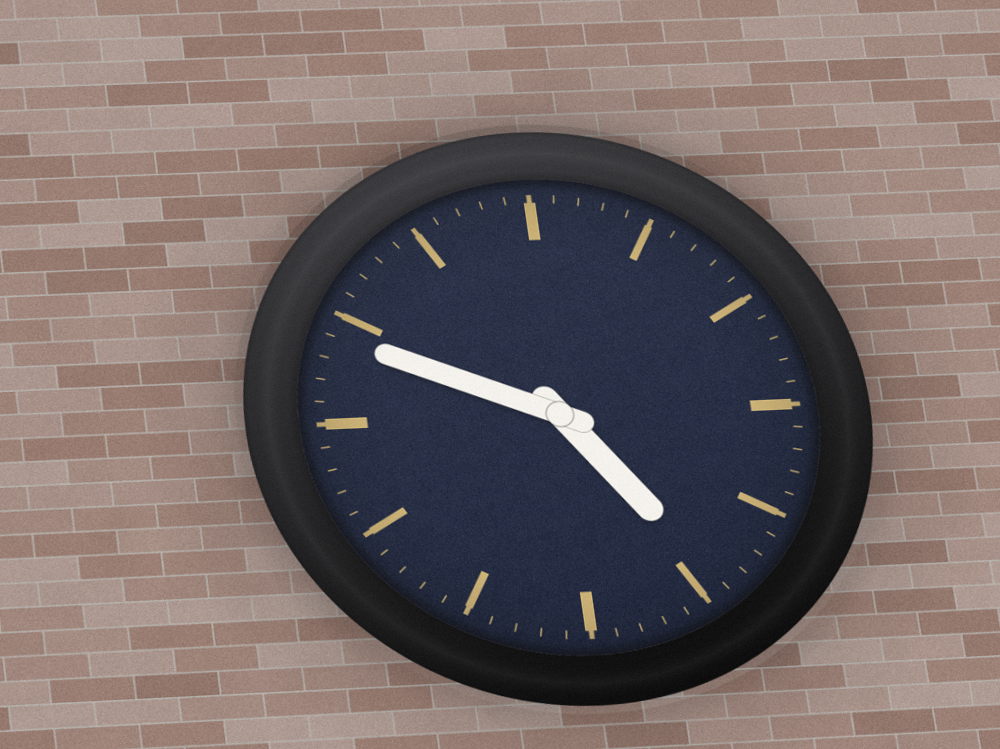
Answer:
4:49
